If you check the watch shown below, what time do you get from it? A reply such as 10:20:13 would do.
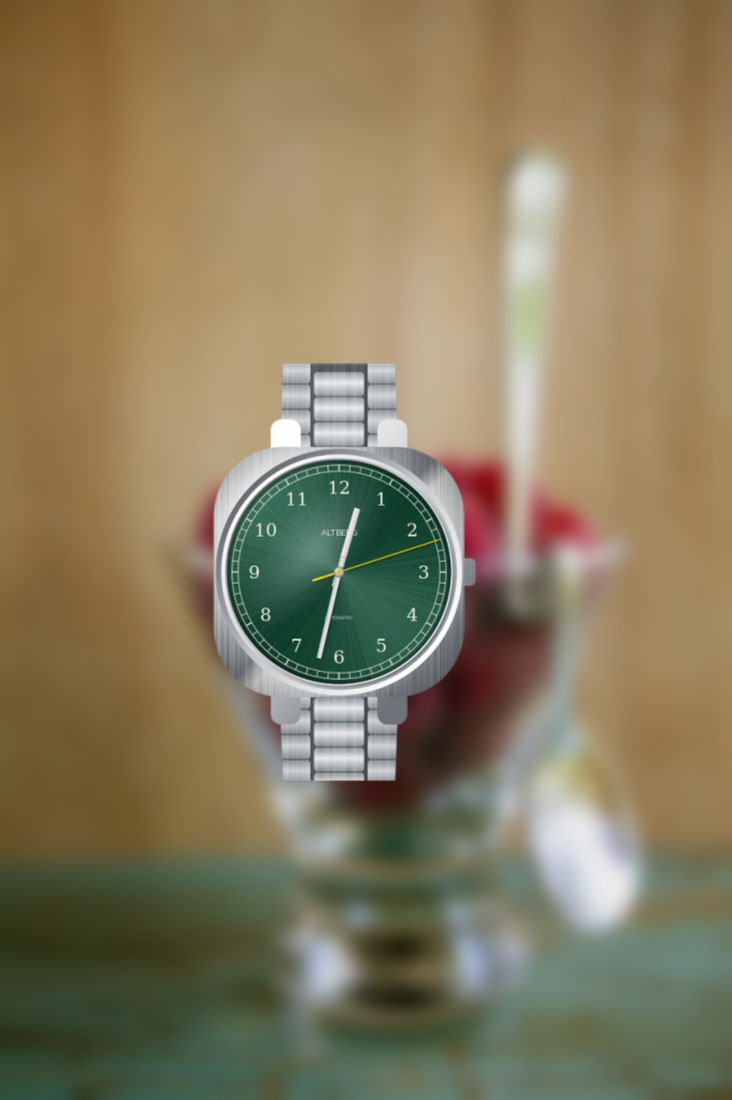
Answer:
12:32:12
